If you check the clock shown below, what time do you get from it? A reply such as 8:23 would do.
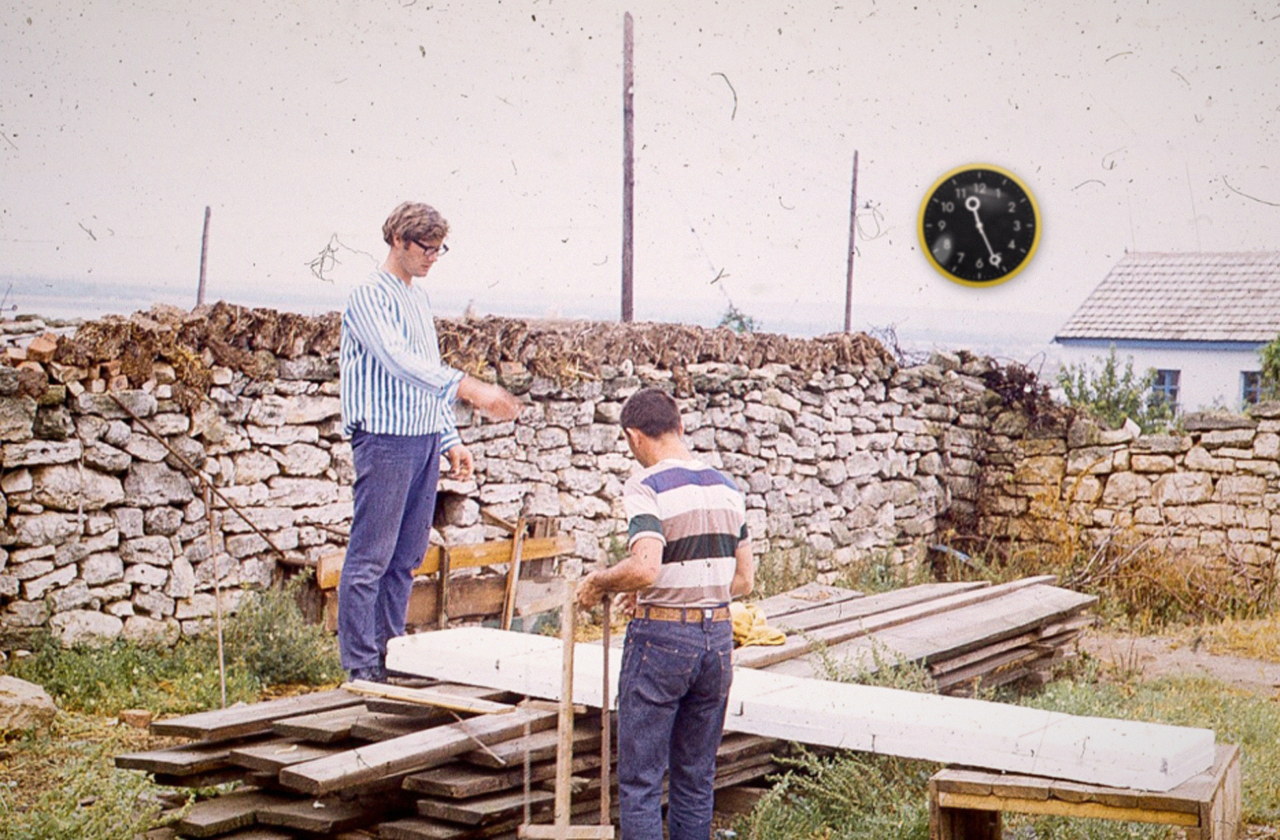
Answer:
11:26
